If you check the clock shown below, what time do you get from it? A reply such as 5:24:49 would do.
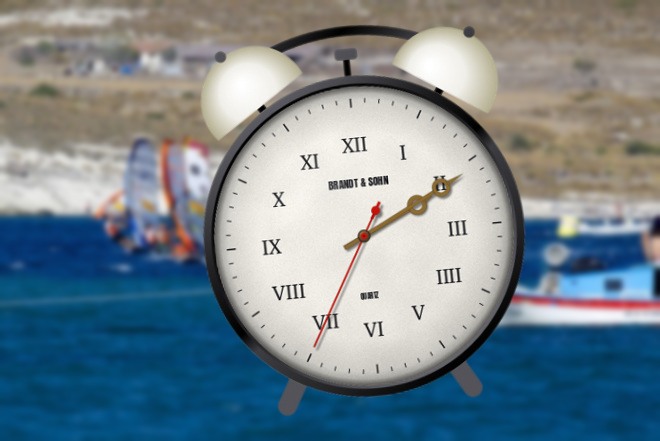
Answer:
2:10:35
